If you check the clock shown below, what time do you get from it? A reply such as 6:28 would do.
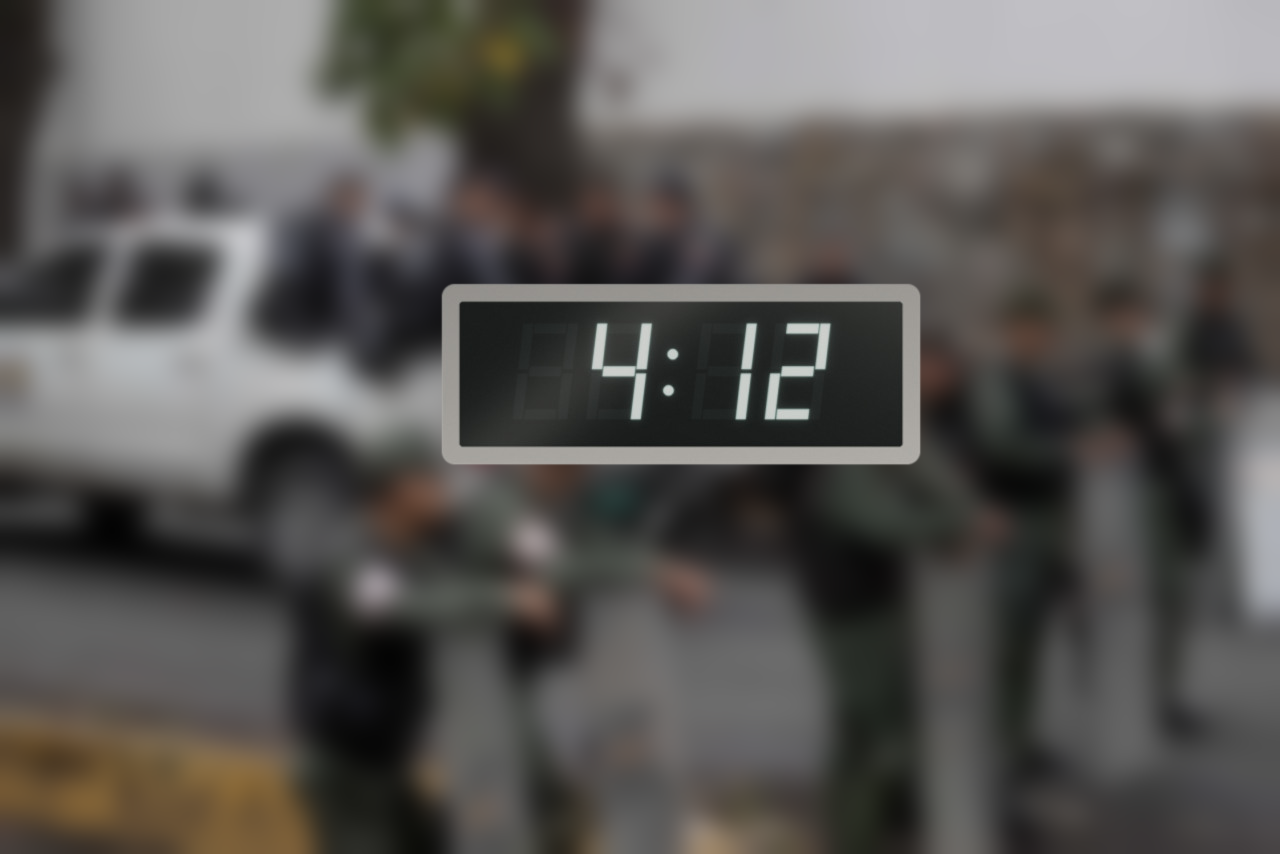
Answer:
4:12
